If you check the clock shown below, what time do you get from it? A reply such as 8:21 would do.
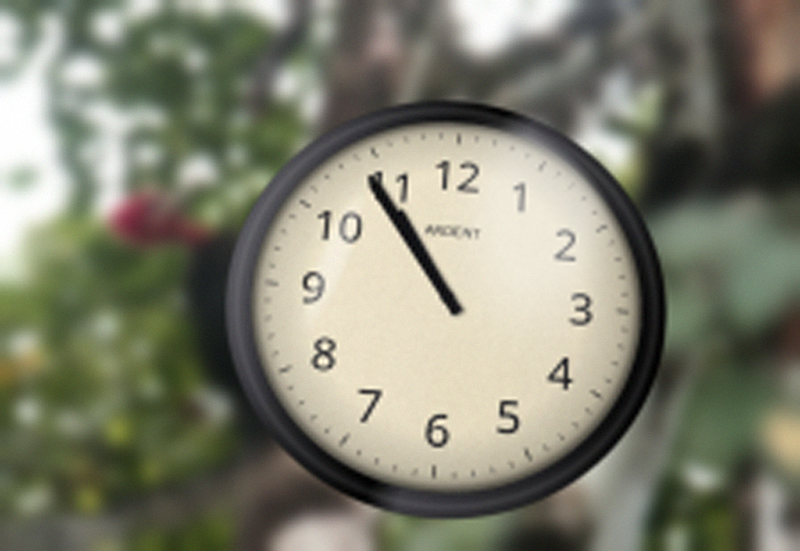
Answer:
10:54
